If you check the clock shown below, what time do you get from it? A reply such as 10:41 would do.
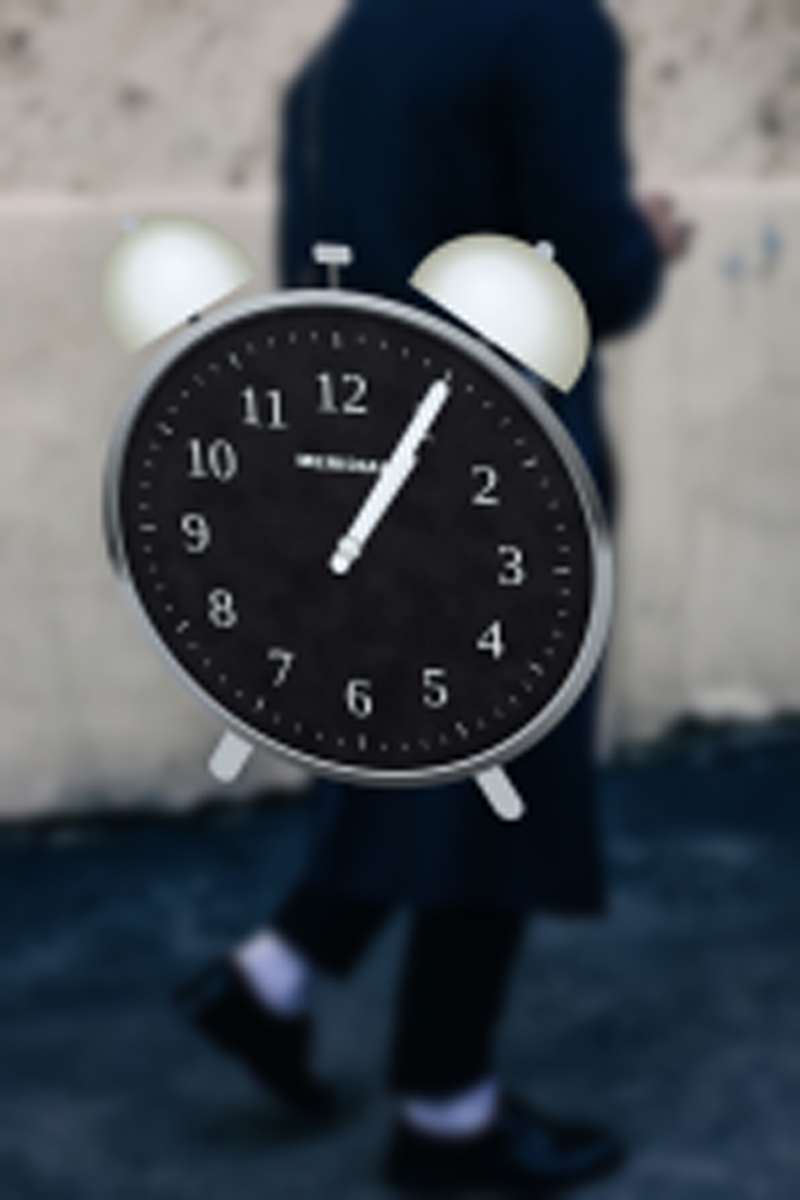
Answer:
1:05
